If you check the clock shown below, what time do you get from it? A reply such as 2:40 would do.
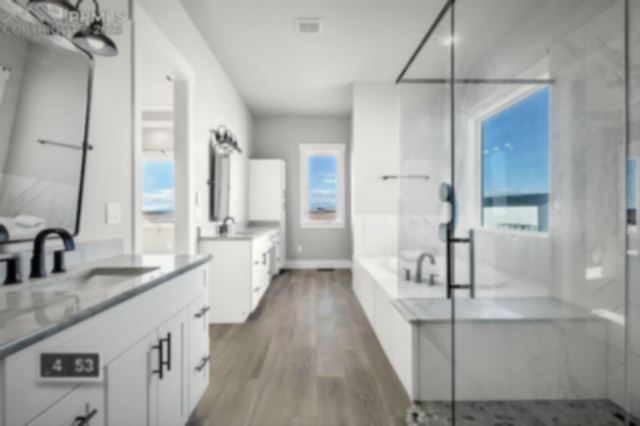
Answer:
4:53
